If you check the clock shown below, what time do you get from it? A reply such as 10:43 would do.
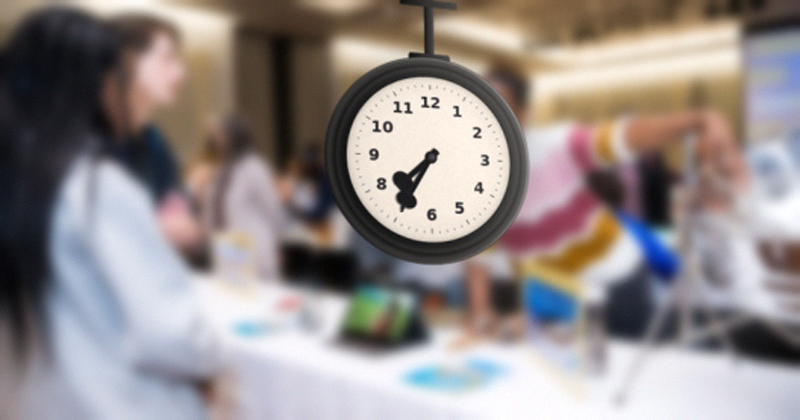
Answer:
7:35
